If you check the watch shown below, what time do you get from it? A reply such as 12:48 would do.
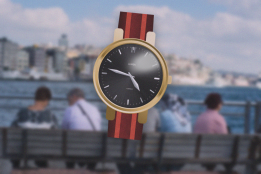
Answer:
4:47
